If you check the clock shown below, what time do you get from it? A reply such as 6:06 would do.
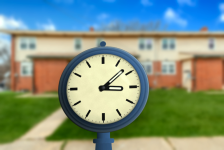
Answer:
3:08
